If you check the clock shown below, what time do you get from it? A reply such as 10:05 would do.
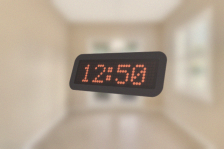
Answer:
12:50
